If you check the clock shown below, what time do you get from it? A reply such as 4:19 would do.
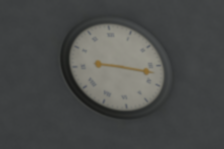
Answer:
9:17
